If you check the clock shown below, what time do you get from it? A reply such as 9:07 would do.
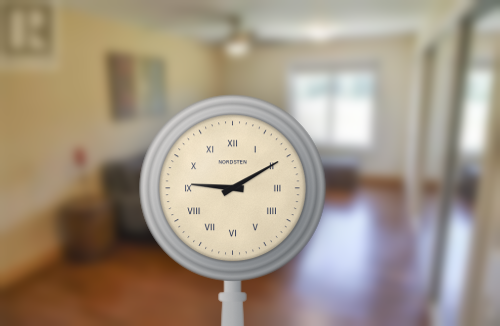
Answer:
9:10
